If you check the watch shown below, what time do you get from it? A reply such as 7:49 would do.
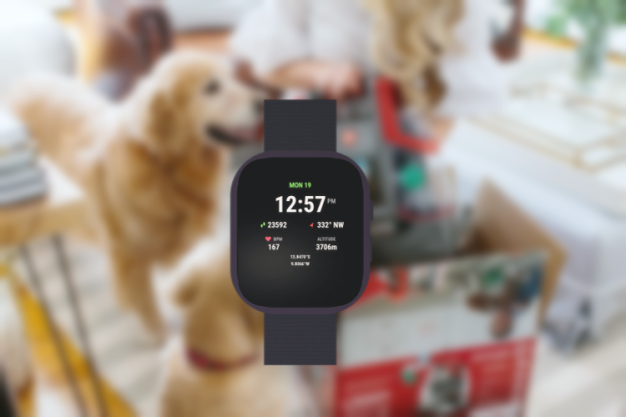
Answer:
12:57
